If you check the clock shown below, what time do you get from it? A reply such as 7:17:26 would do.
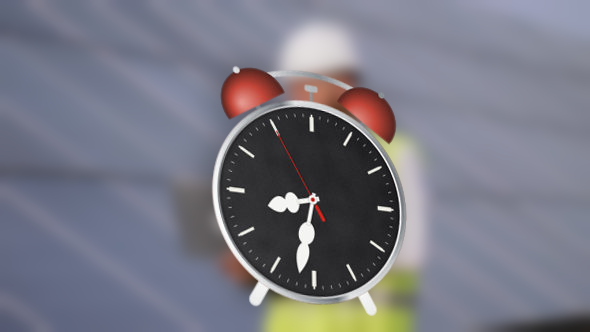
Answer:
8:31:55
